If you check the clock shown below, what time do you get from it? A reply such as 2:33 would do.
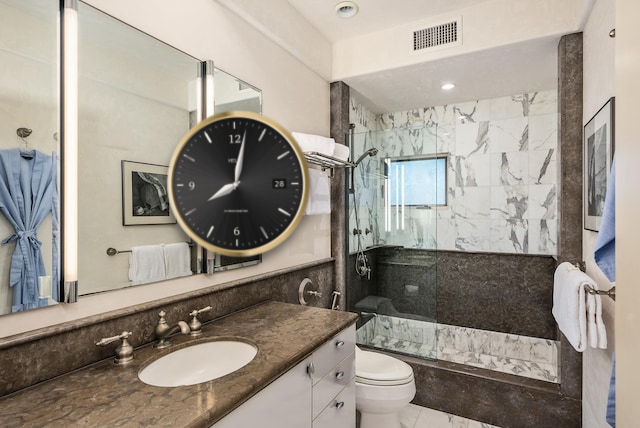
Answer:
8:02
